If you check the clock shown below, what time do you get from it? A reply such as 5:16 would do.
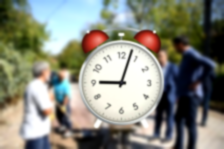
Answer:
9:03
